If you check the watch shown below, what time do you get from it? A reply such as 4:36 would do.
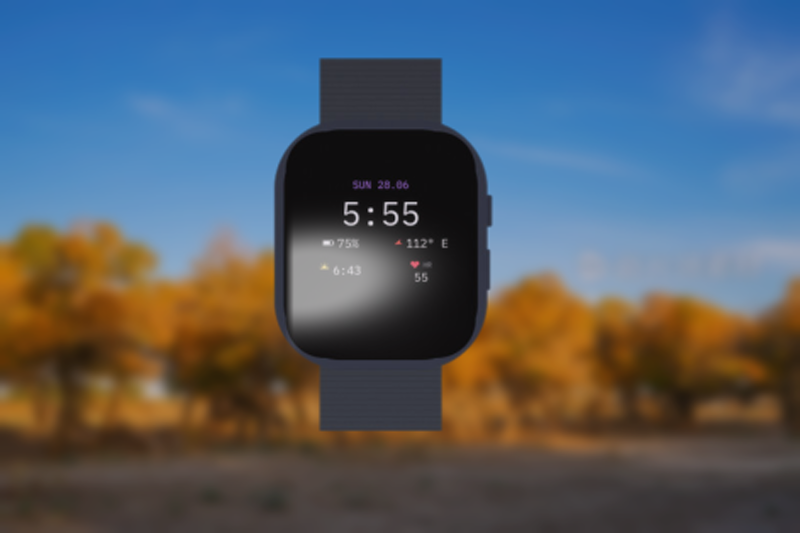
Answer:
5:55
